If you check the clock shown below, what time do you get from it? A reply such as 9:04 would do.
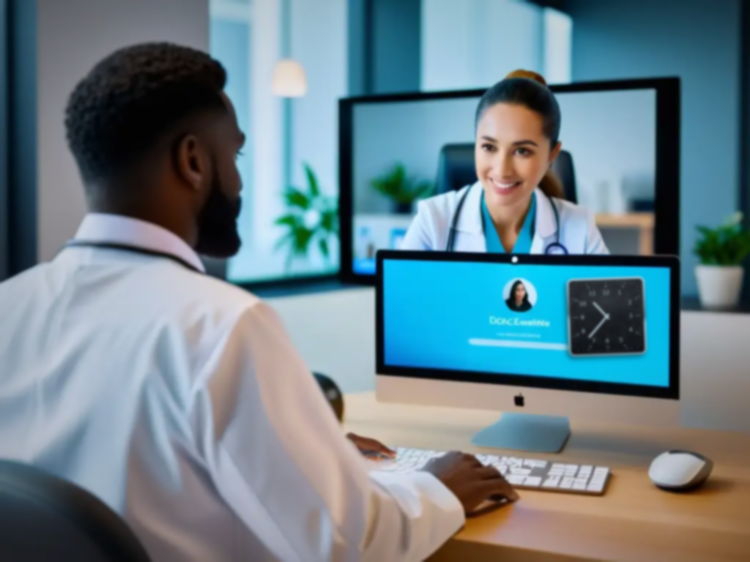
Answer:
10:37
